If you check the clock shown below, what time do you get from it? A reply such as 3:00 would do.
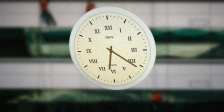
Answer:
6:21
